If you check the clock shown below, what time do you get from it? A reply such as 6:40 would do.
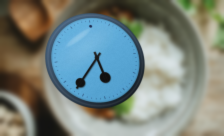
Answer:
5:37
